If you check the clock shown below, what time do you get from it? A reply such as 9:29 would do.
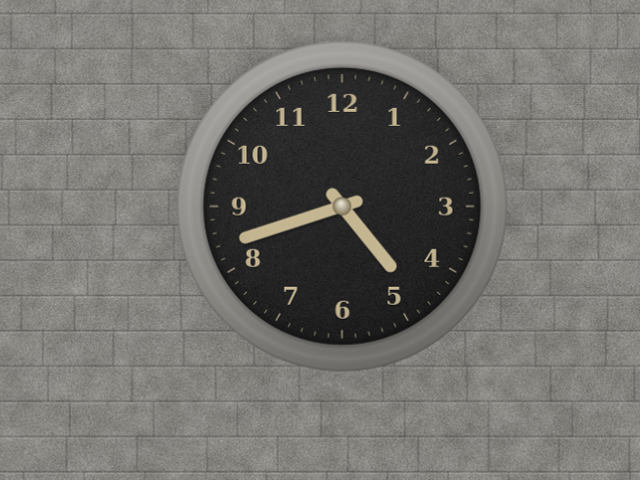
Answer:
4:42
